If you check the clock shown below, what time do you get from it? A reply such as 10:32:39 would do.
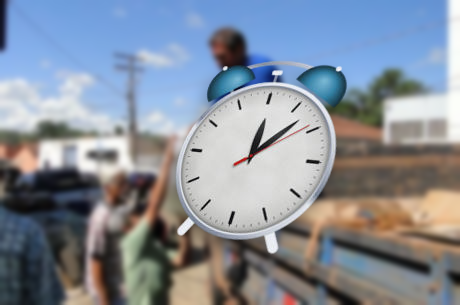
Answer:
12:07:09
